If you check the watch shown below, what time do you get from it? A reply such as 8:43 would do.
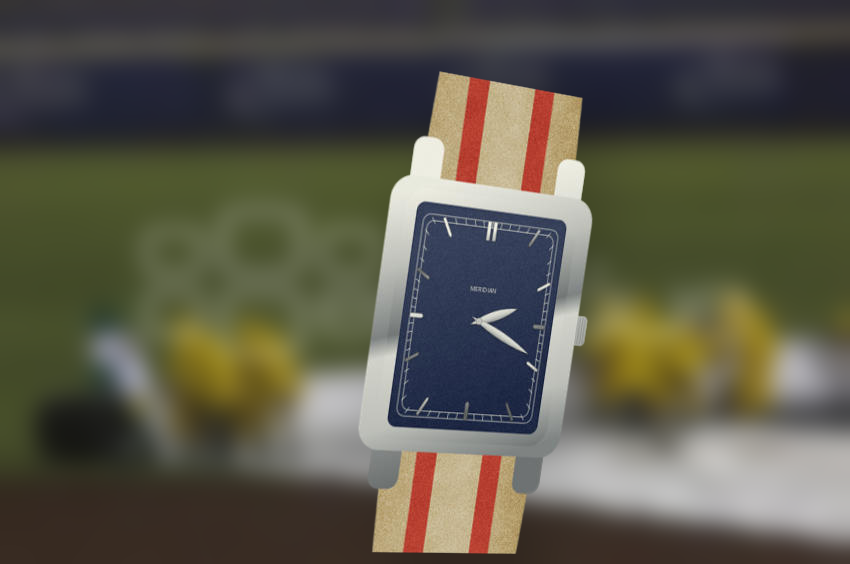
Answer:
2:19
